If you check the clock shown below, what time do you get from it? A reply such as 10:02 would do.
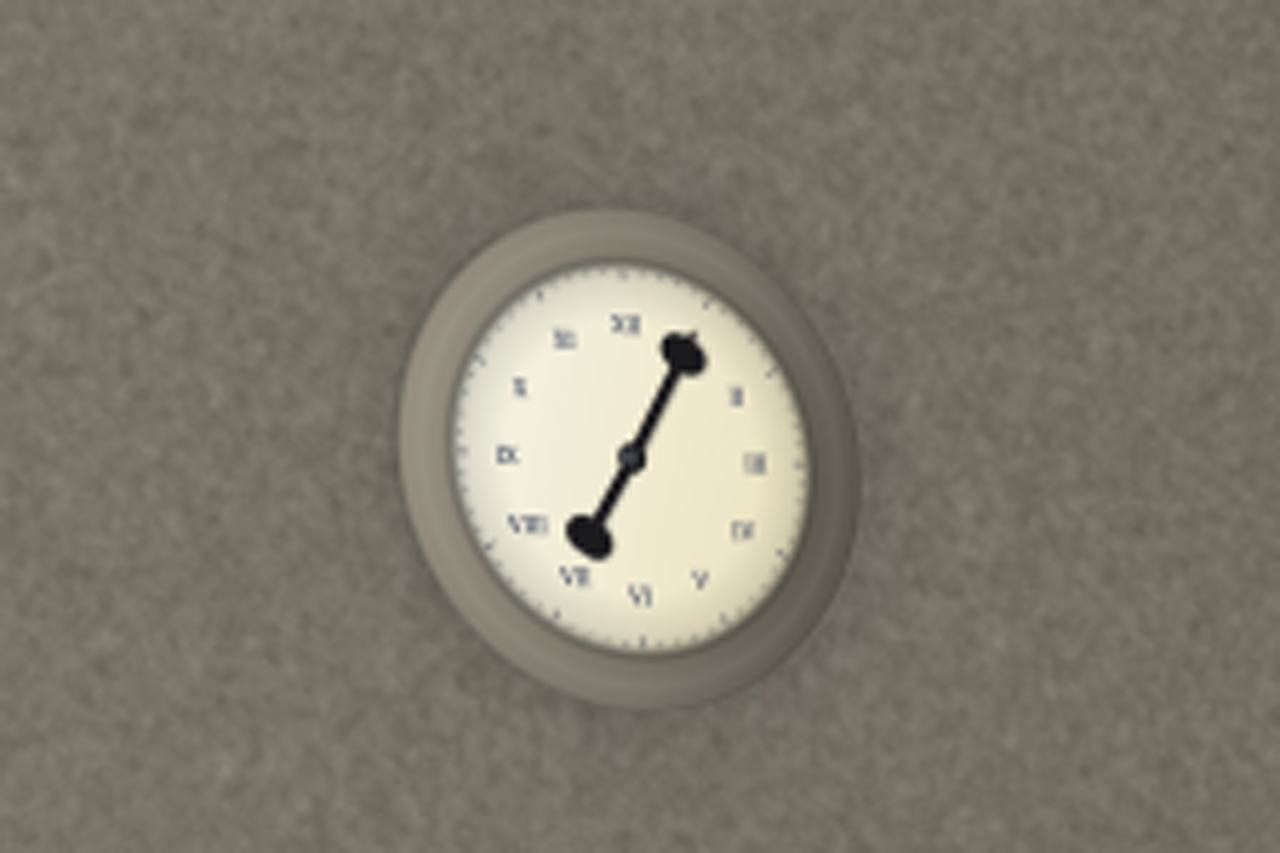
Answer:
7:05
